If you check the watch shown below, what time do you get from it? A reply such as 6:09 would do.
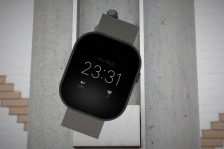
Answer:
23:31
